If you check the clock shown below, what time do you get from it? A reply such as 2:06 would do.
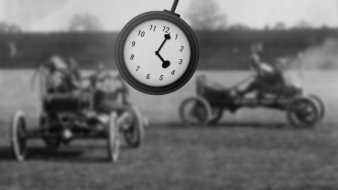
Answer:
4:02
